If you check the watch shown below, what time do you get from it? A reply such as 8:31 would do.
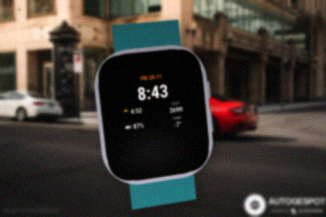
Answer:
8:43
